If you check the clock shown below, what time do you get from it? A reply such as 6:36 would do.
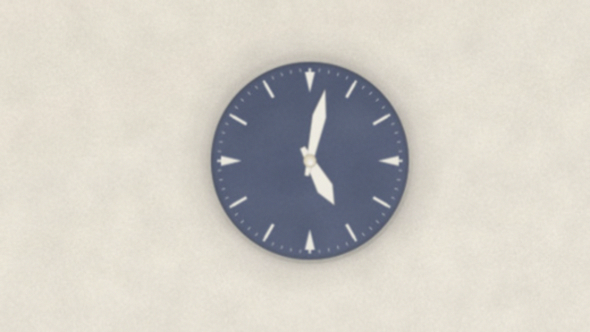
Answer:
5:02
